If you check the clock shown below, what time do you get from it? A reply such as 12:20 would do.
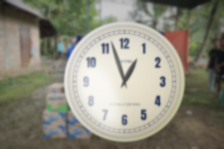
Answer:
12:57
